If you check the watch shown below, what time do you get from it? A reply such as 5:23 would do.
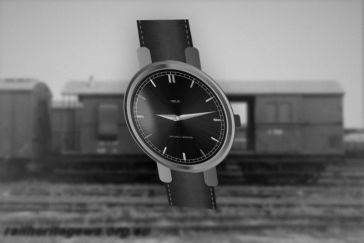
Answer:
9:13
